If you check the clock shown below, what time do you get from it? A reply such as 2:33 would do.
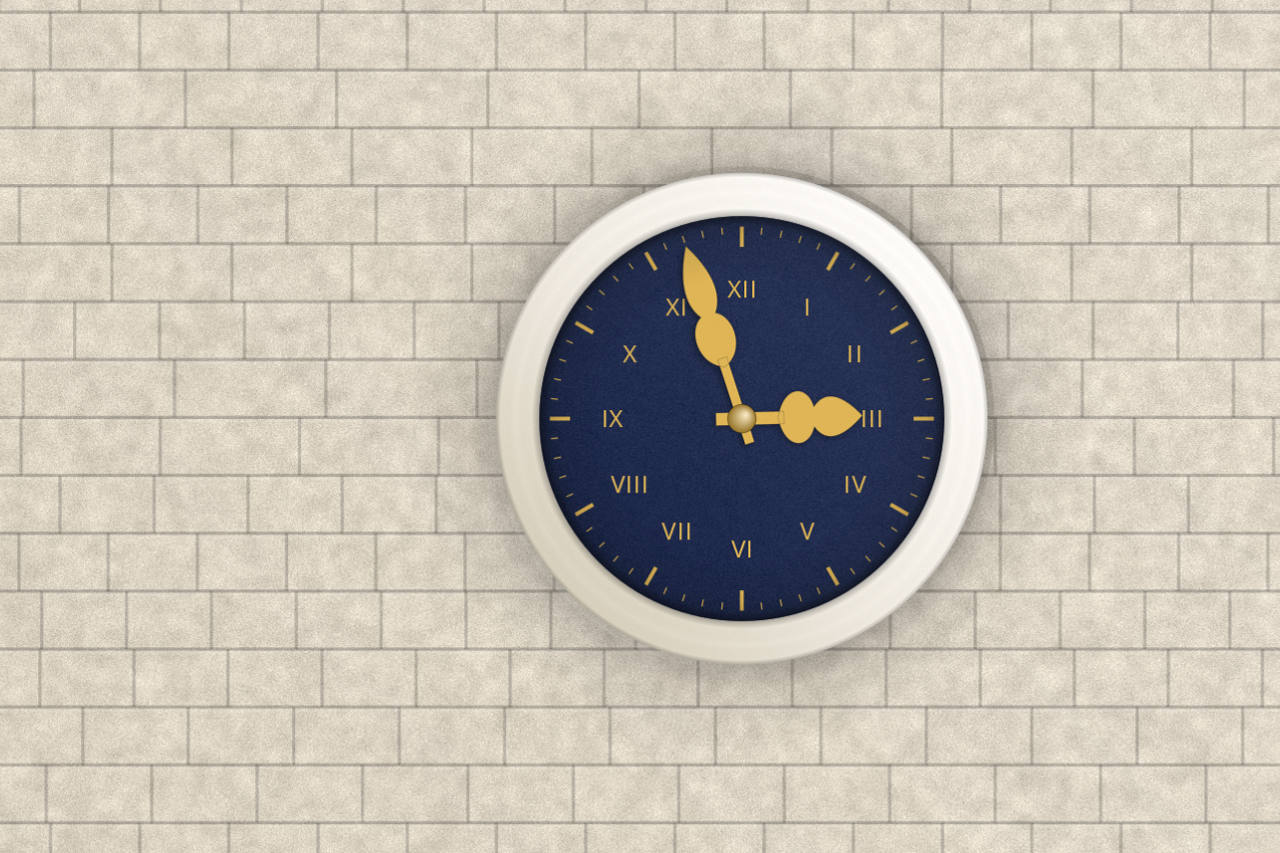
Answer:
2:57
